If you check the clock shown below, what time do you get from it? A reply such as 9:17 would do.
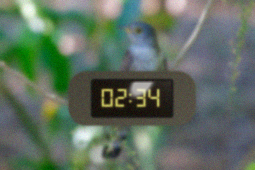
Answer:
2:34
